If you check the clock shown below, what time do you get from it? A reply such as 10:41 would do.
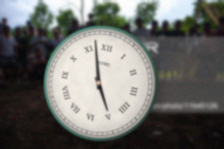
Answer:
4:57
